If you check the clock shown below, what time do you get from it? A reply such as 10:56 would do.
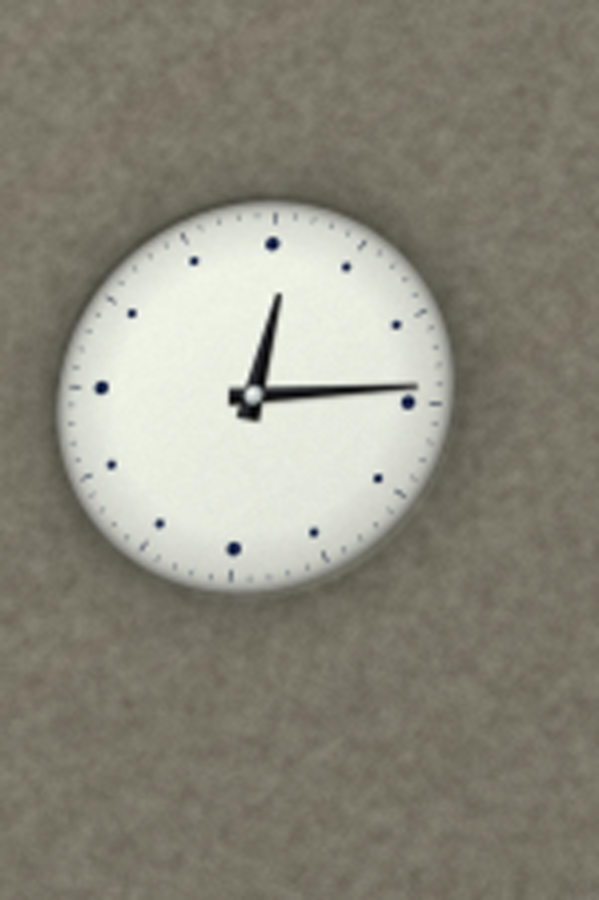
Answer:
12:14
